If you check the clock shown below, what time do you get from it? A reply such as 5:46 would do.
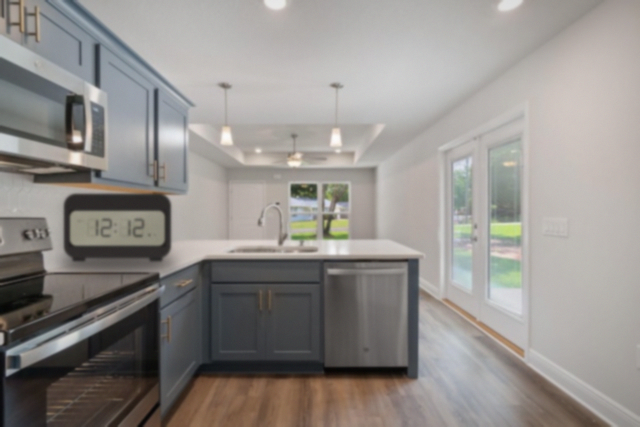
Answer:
12:12
